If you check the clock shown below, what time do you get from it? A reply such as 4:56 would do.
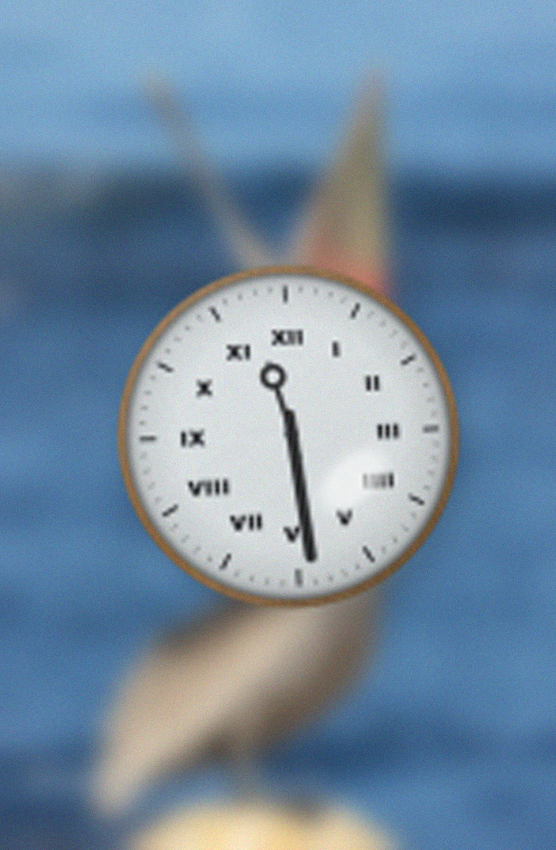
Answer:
11:29
